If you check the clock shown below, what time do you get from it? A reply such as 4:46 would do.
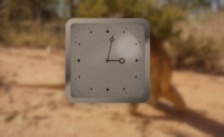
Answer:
3:02
